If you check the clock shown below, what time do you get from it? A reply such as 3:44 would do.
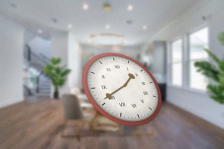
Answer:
1:41
